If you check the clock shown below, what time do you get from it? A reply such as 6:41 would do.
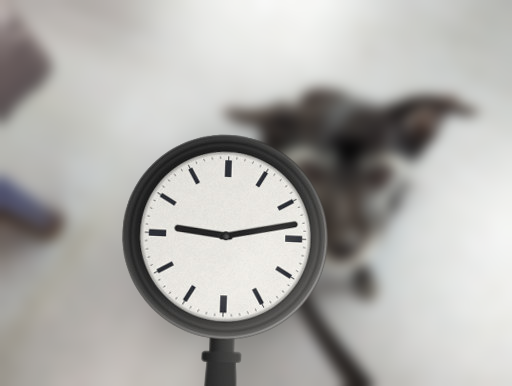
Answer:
9:13
